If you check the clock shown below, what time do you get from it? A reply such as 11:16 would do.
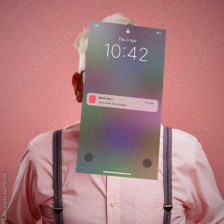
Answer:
10:42
